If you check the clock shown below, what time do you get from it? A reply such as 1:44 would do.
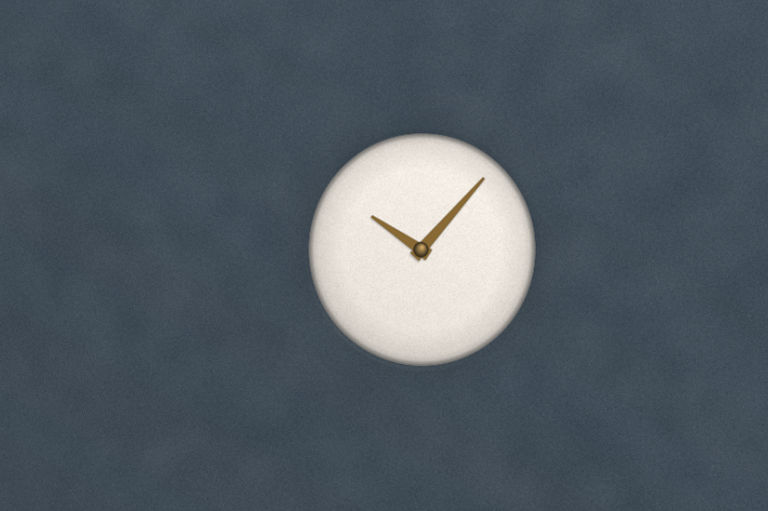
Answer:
10:07
